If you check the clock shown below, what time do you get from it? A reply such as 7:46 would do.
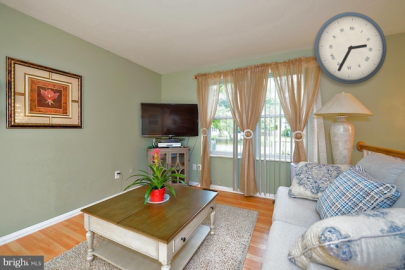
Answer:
2:34
